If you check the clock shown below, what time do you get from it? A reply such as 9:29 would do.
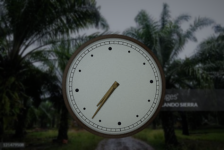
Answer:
7:37
